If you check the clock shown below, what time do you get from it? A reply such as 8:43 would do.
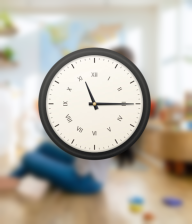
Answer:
11:15
